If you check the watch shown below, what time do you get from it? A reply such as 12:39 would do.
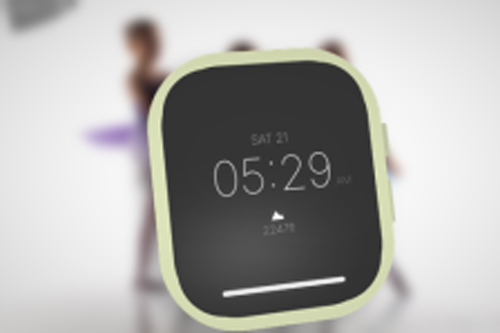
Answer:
5:29
